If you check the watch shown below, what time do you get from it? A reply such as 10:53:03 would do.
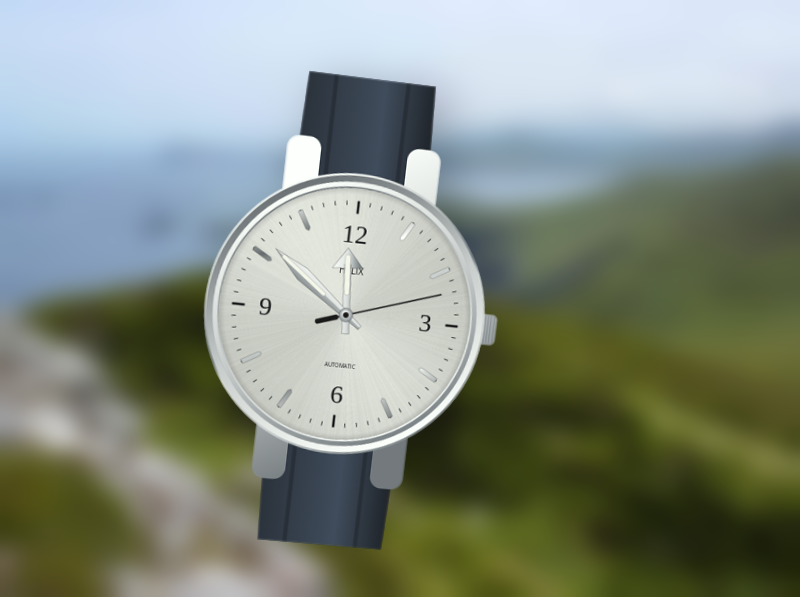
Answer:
11:51:12
